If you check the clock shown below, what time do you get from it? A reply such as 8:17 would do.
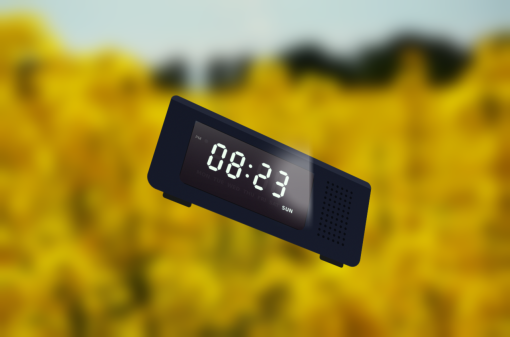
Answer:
8:23
